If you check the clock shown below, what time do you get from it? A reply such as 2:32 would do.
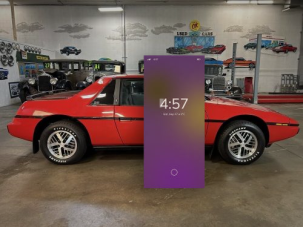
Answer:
4:57
